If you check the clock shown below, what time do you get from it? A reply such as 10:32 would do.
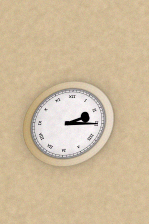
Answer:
2:15
